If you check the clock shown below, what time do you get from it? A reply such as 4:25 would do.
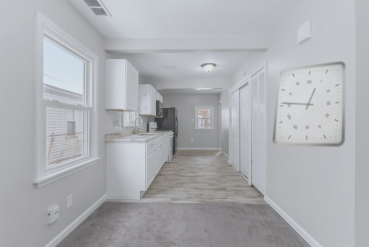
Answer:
12:46
